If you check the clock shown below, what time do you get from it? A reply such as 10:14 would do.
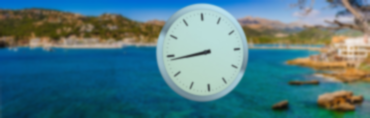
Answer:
8:44
